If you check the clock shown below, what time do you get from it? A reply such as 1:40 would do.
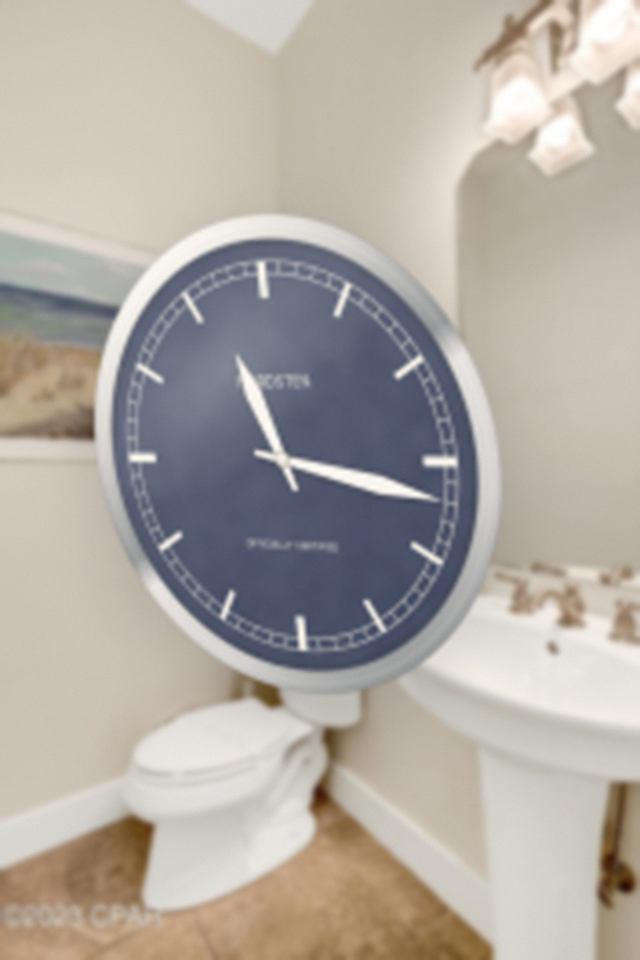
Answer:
11:17
